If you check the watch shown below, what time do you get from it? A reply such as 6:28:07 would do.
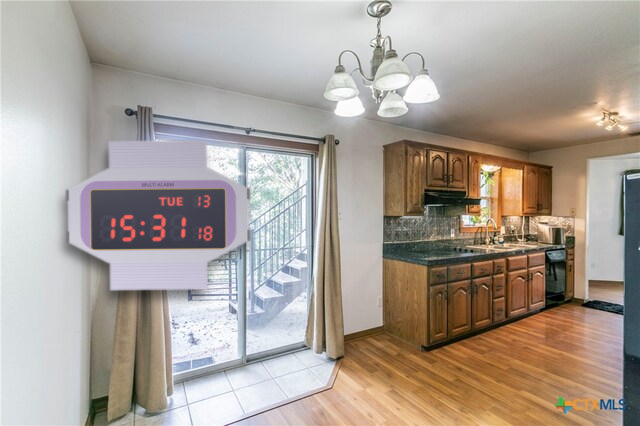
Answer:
15:31:18
